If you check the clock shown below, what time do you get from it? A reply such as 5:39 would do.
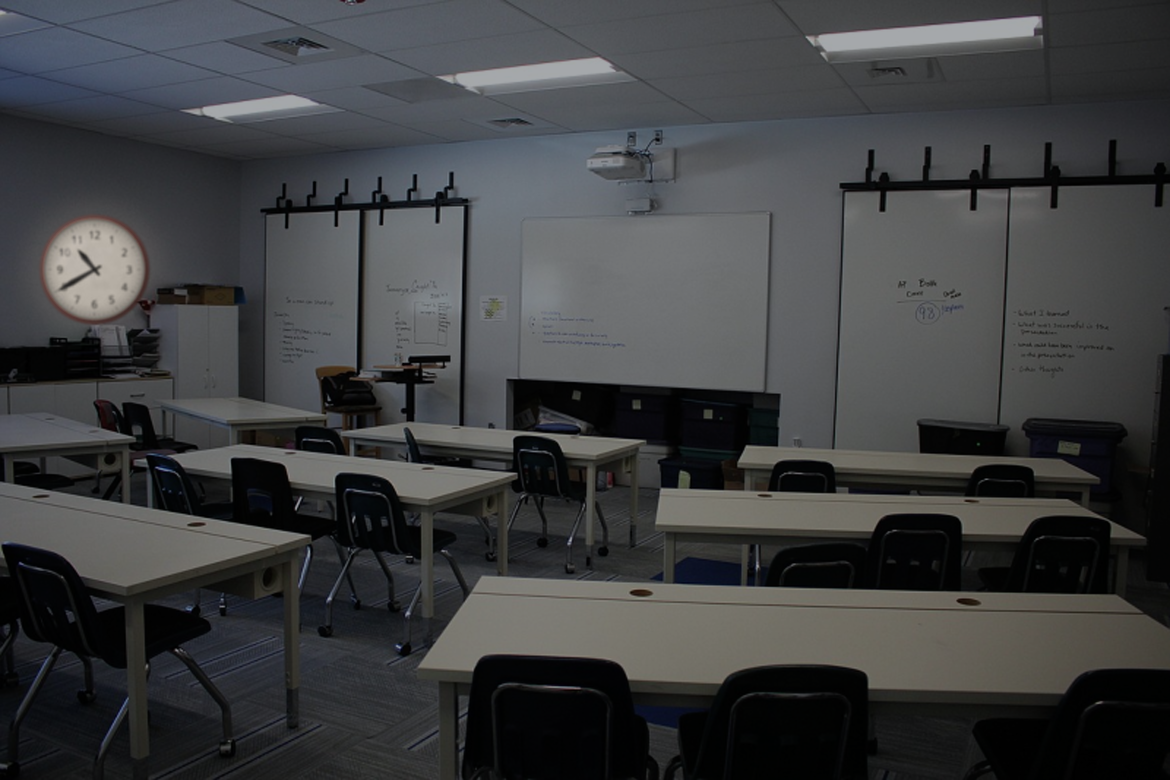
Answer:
10:40
